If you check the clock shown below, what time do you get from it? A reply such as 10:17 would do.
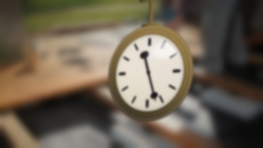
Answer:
11:27
